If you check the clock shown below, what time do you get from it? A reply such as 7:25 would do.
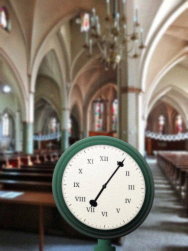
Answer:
7:06
